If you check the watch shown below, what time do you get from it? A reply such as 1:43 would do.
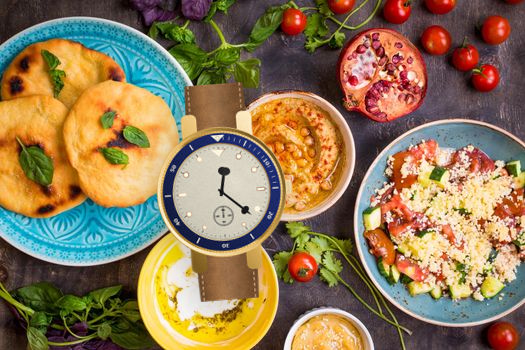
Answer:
12:22
